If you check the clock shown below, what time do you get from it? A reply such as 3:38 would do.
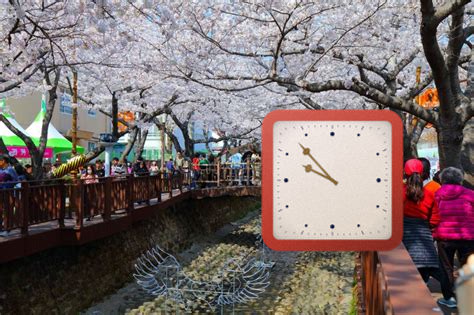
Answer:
9:53
